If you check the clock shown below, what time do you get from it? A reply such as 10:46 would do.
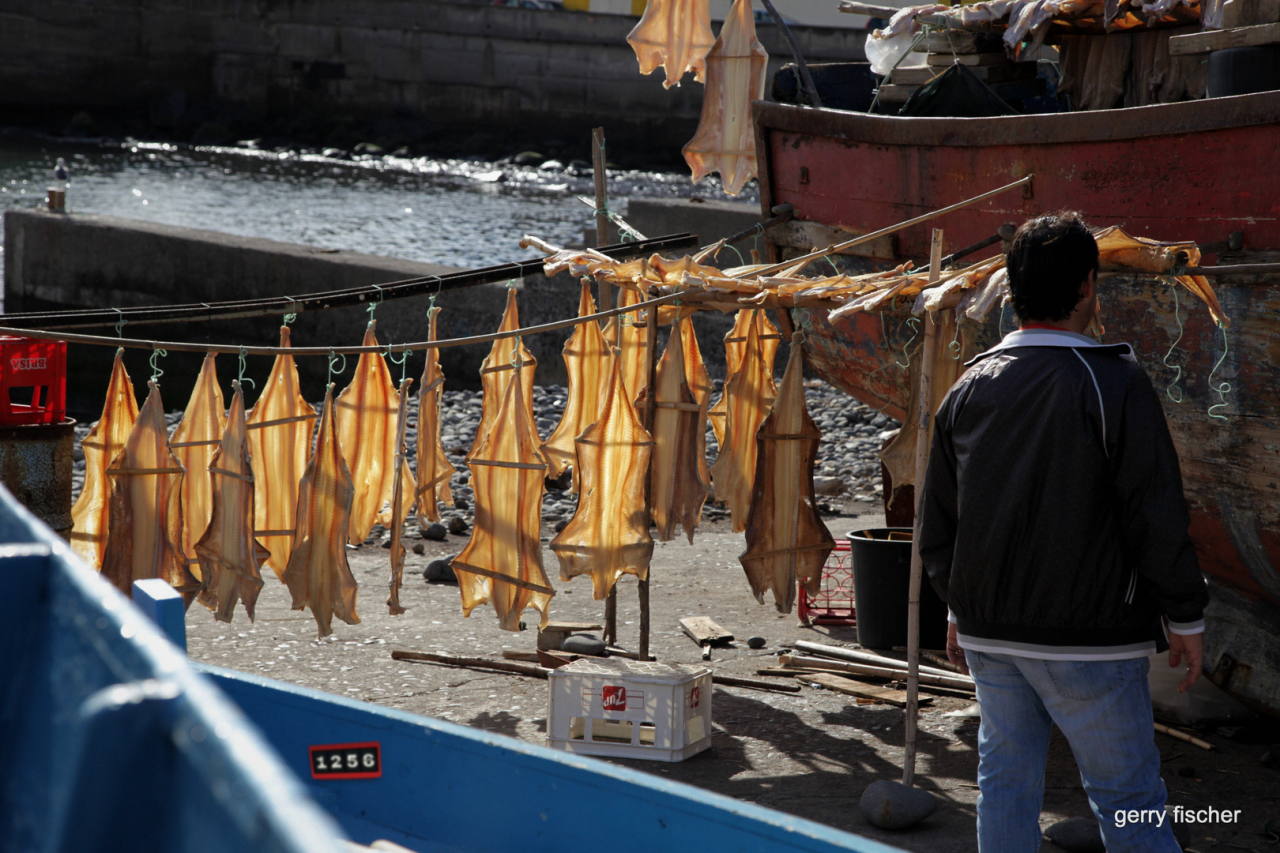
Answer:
12:56
